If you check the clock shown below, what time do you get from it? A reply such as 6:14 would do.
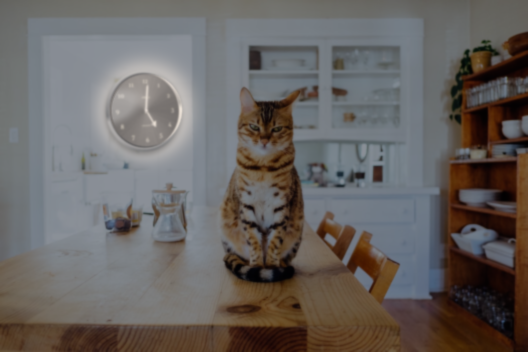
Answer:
5:01
